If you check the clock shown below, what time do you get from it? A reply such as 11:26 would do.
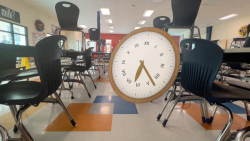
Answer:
6:23
